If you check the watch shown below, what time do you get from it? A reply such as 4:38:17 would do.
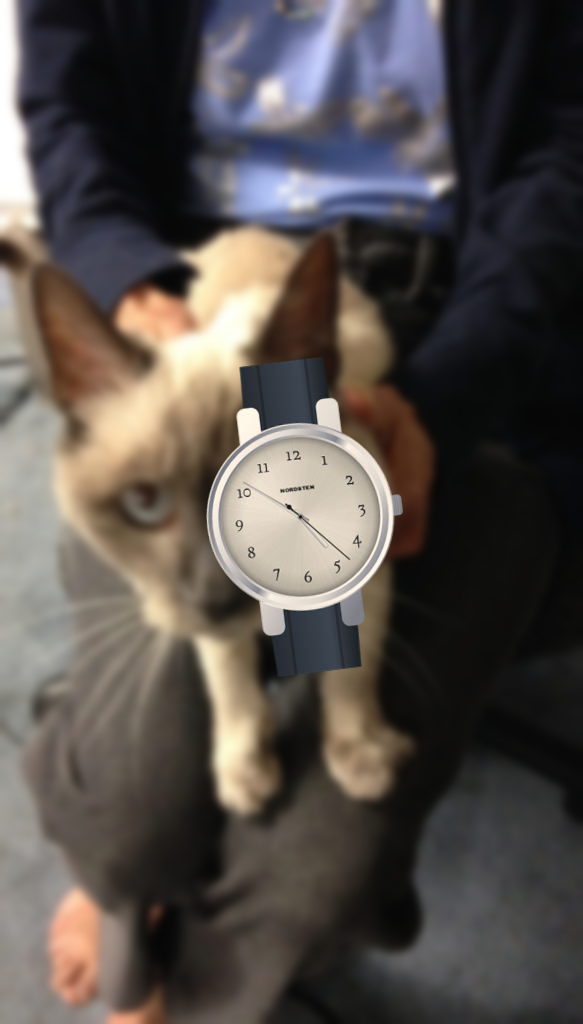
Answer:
4:51:23
